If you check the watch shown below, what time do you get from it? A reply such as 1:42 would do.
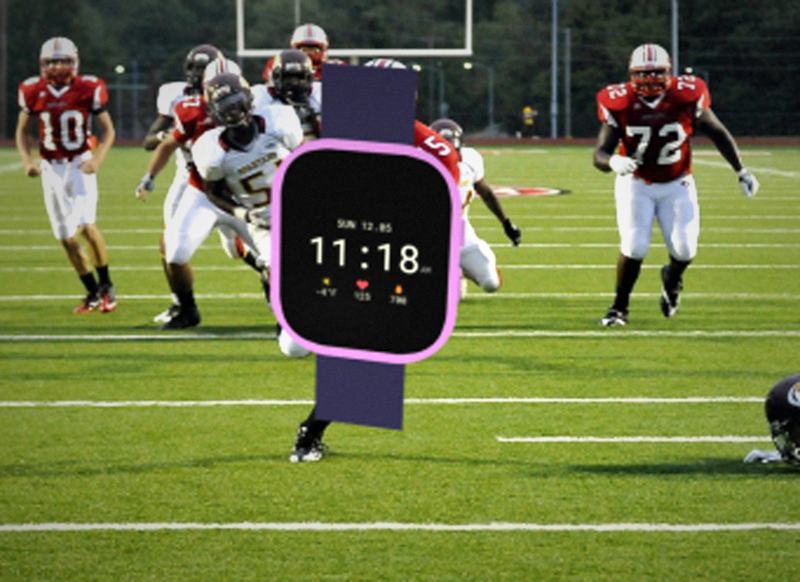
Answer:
11:18
